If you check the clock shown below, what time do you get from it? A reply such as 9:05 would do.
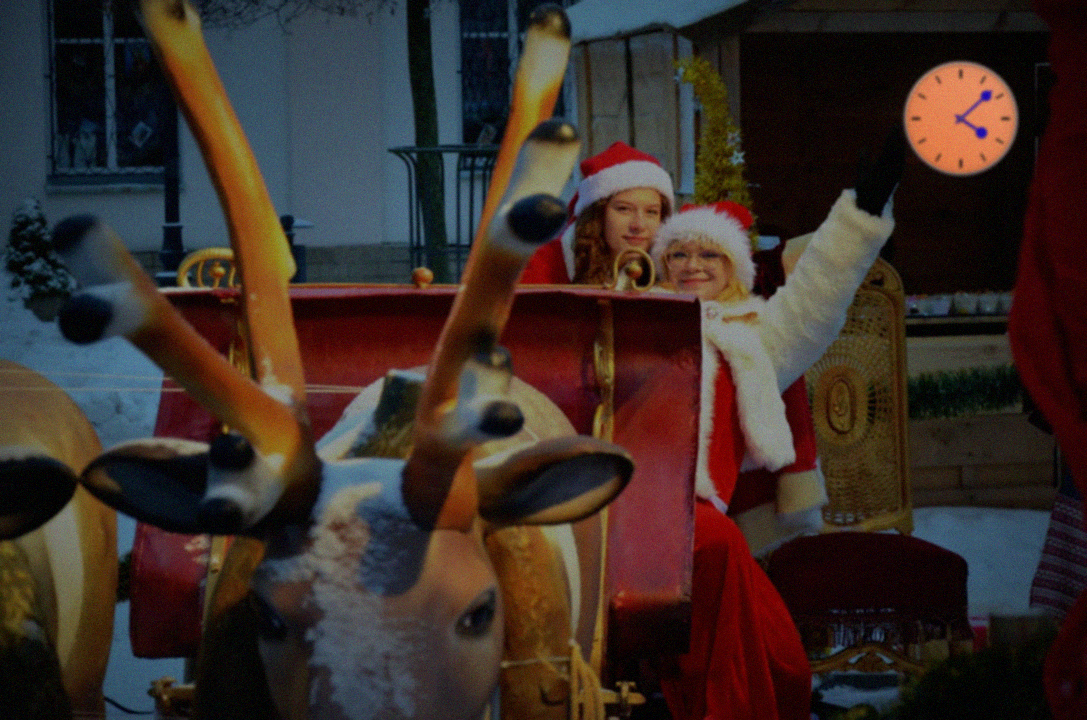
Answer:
4:08
